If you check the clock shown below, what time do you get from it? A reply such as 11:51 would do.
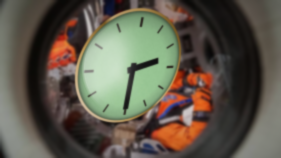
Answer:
2:30
